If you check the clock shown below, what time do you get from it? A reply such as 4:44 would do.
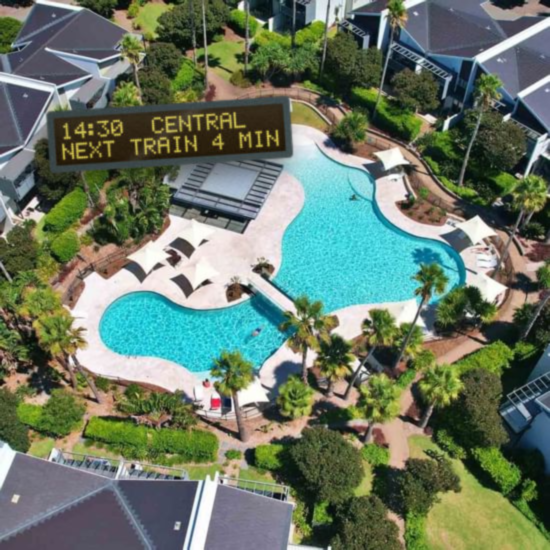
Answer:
14:30
